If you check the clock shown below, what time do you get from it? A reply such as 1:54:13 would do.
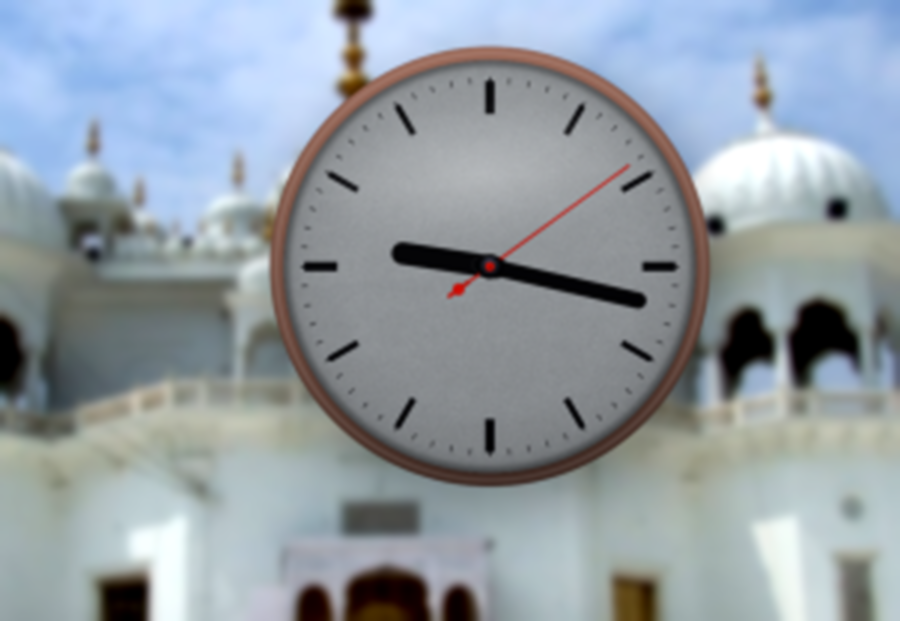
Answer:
9:17:09
